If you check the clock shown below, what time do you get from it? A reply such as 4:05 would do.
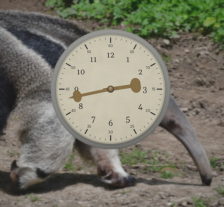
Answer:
2:43
